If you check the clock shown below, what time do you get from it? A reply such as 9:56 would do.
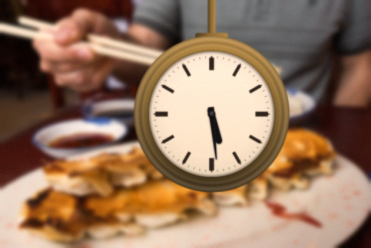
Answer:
5:29
